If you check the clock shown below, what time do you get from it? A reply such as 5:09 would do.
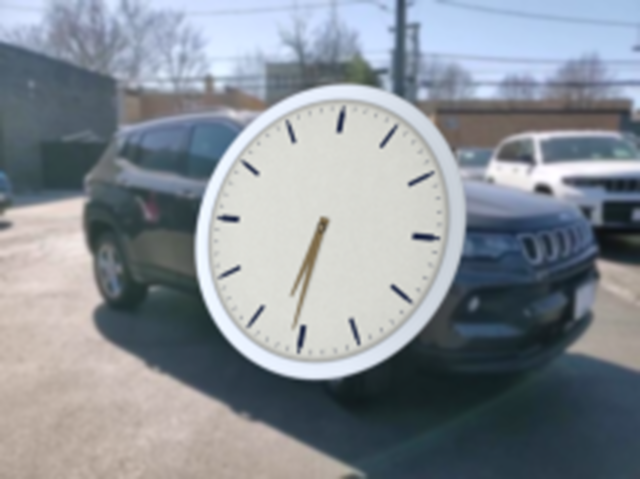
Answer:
6:31
